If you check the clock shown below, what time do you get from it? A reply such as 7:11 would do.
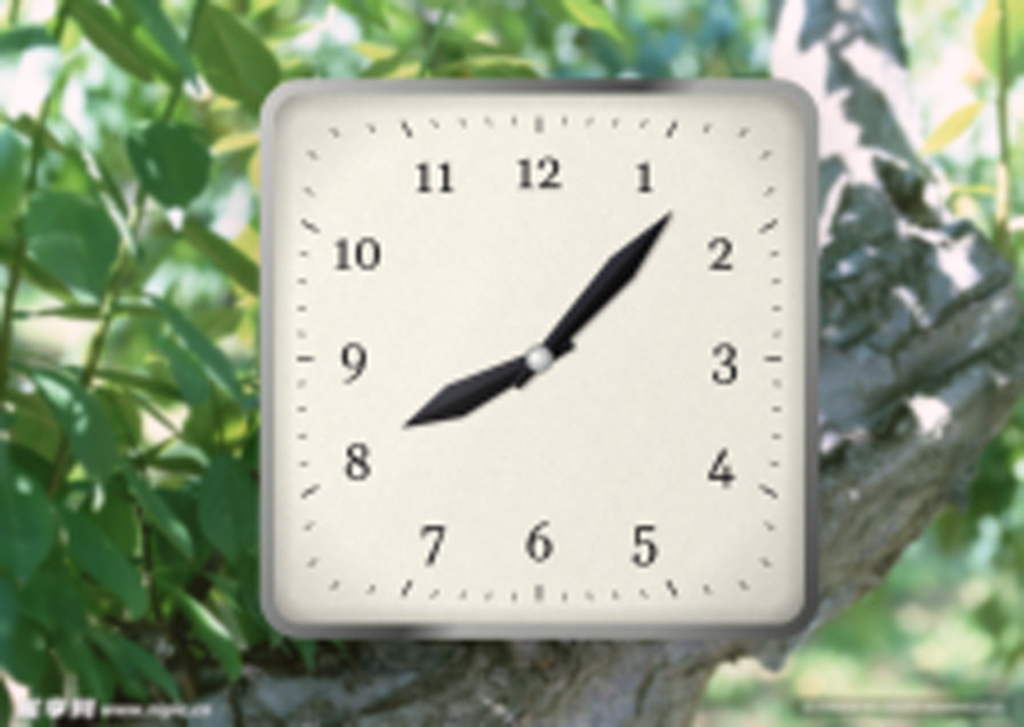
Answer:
8:07
